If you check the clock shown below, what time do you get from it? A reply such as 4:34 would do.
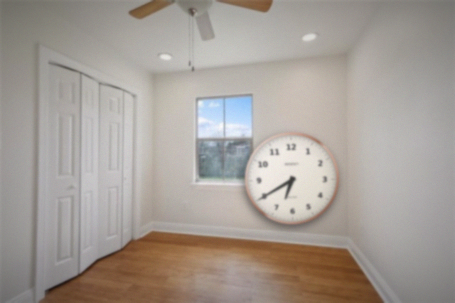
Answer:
6:40
